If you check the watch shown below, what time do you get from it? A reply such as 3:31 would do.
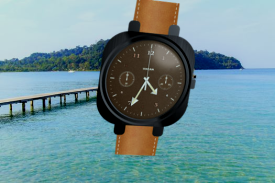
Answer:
4:34
